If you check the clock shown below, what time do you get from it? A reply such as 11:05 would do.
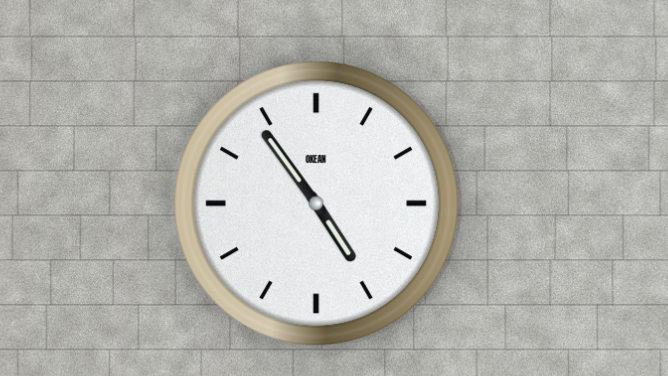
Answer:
4:54
